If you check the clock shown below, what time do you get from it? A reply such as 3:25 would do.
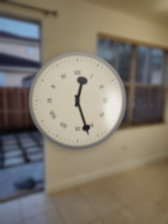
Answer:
12:27
